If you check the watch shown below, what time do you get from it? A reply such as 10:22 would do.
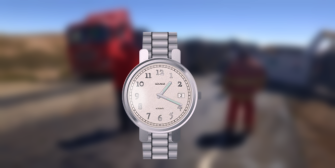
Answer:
1:19
